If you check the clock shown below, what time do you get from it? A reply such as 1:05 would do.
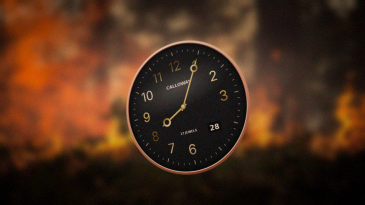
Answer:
8:05
